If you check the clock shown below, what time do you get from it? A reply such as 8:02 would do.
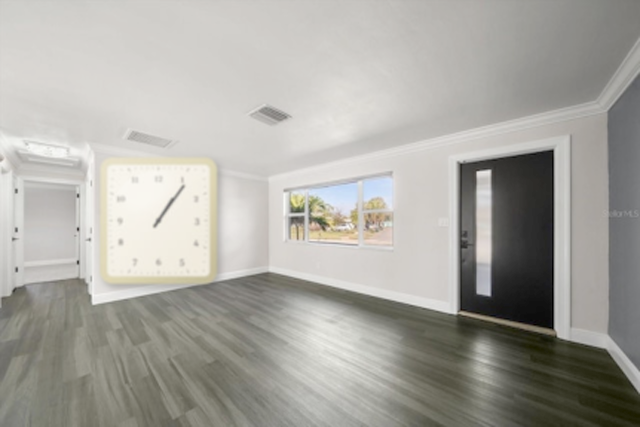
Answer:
1:06
